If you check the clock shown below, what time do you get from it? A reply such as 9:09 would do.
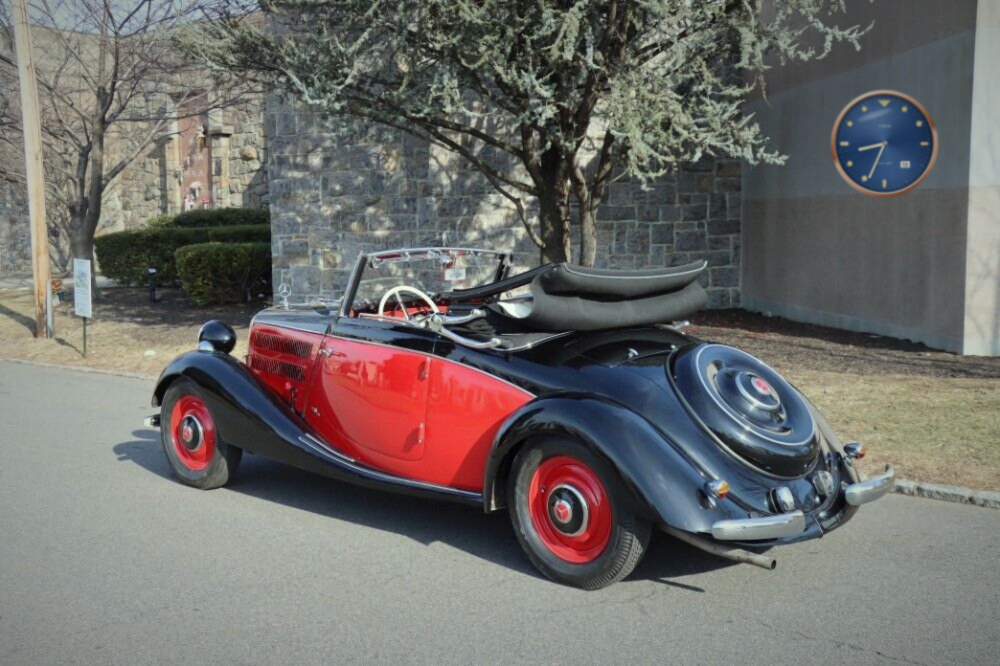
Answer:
8:34
